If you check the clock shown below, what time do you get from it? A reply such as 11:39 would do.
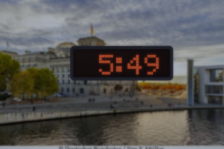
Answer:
5:49
